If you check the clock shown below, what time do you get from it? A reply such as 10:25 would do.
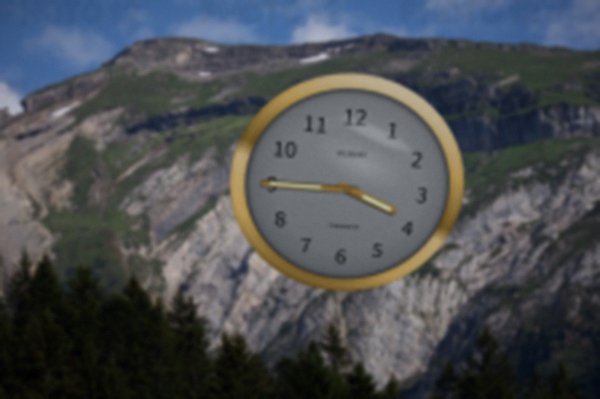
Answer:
3:45
